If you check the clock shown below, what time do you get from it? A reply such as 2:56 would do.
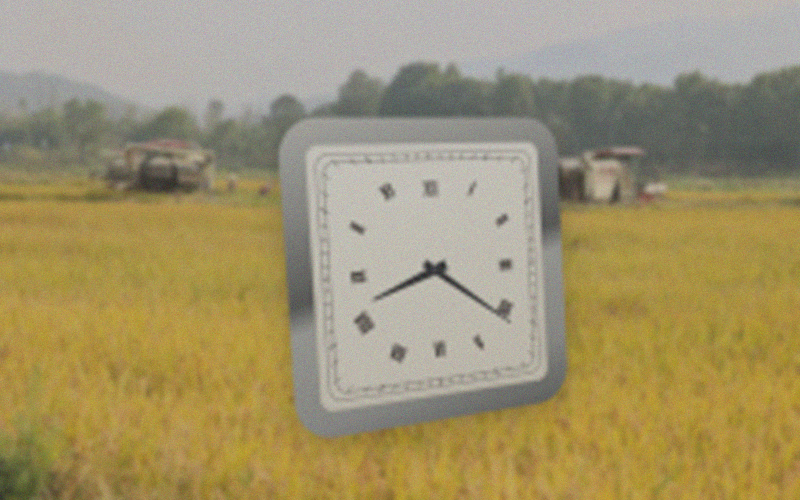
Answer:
8:21
